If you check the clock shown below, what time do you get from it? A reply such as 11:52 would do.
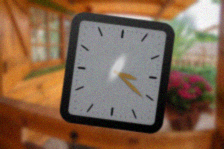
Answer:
3:21
